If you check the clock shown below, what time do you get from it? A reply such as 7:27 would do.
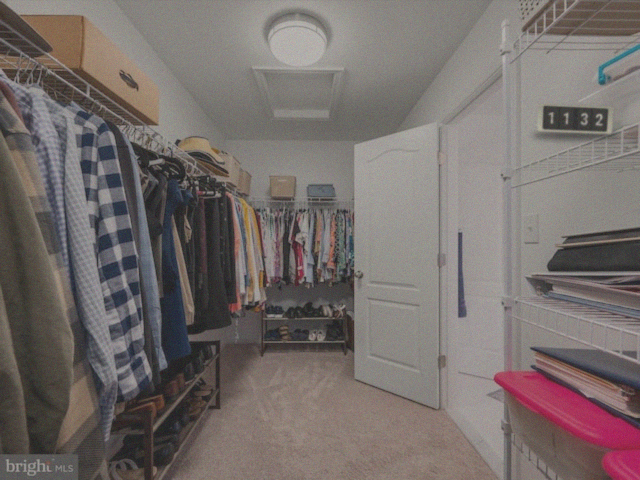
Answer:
11:32
